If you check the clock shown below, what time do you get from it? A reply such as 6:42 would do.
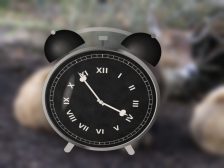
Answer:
3:54
